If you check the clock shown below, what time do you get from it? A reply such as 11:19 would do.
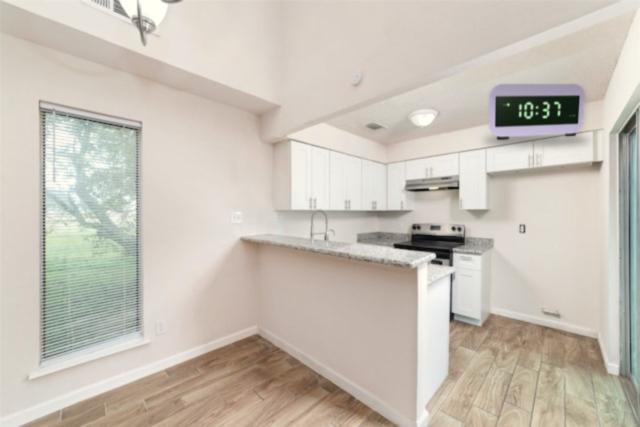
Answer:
10:37
